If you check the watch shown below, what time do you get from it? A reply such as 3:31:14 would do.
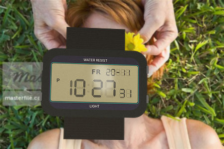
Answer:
10:27:31
